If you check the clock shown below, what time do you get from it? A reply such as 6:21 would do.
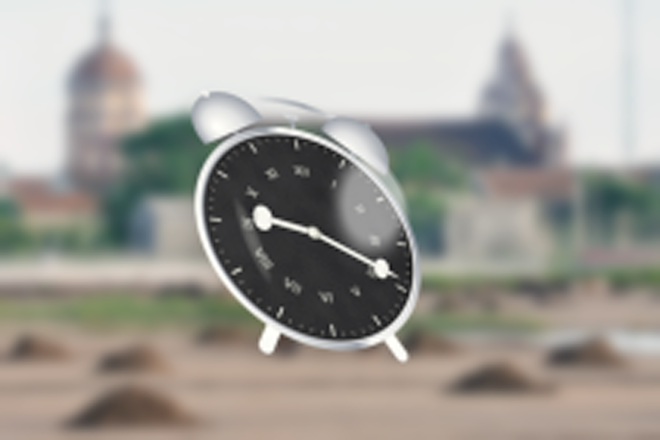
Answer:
9:19
